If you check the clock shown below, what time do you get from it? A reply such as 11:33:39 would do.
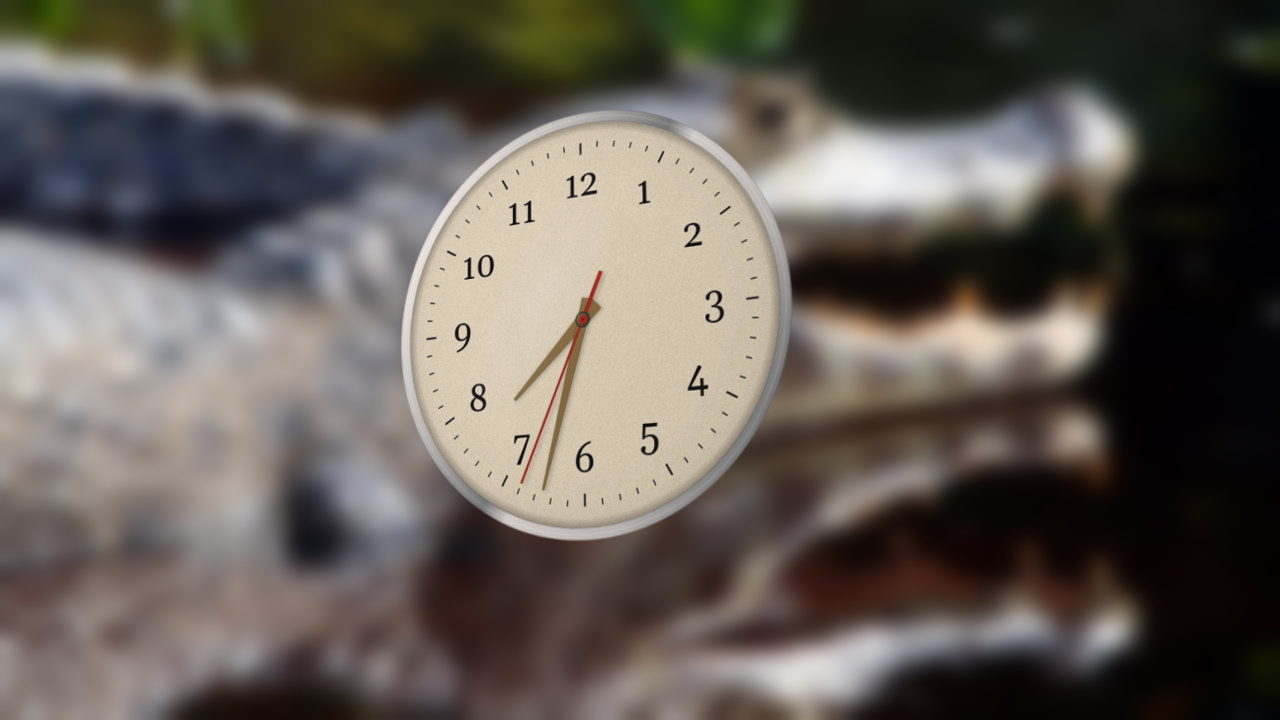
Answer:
7:32:34
